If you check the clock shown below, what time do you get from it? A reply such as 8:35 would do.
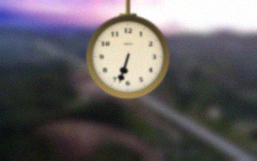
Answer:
6:33
